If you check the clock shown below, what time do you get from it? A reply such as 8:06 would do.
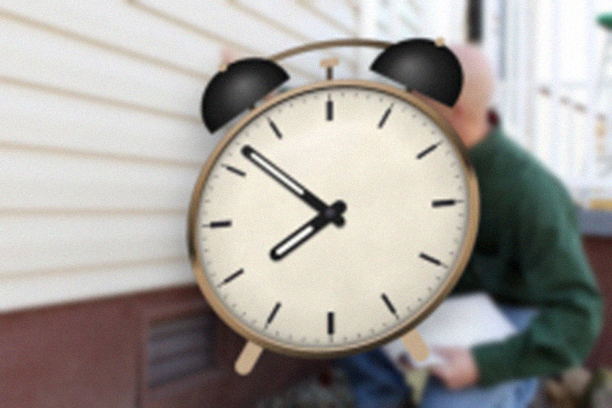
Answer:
7:52
